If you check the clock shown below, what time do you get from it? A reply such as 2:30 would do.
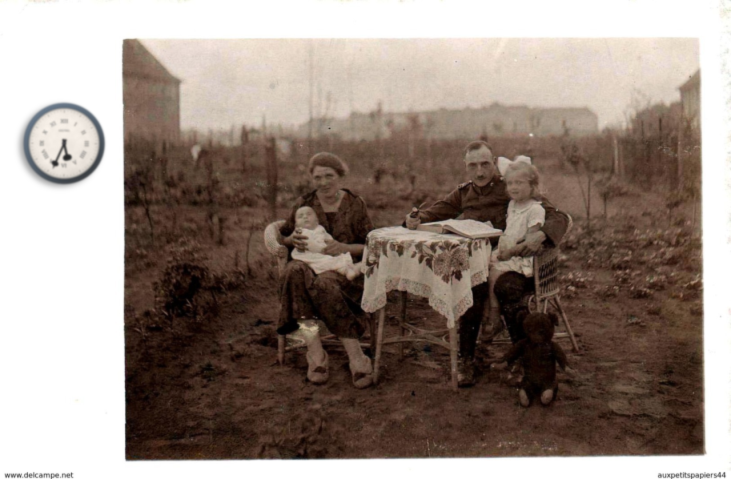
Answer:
5:34
